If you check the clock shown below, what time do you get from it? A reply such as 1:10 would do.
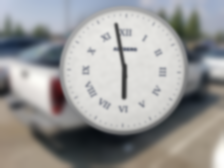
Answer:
5:58
